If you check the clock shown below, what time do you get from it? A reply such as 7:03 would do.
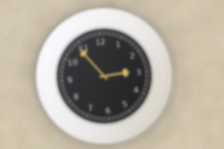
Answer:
2:54
